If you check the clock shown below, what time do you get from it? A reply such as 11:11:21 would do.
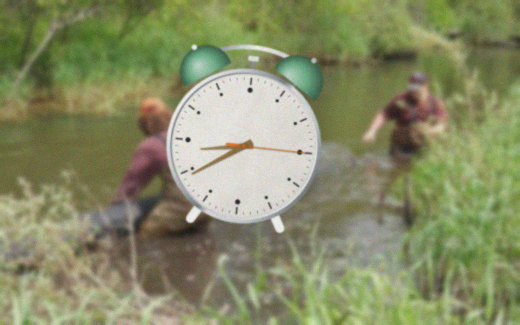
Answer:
8:39:15
